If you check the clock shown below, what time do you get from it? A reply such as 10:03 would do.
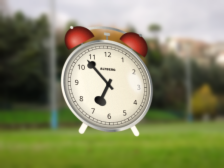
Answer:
6:53
